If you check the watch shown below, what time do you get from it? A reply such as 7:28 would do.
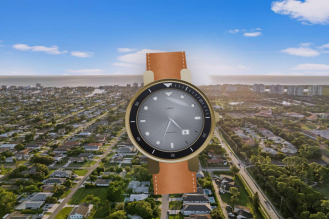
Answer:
4:34
